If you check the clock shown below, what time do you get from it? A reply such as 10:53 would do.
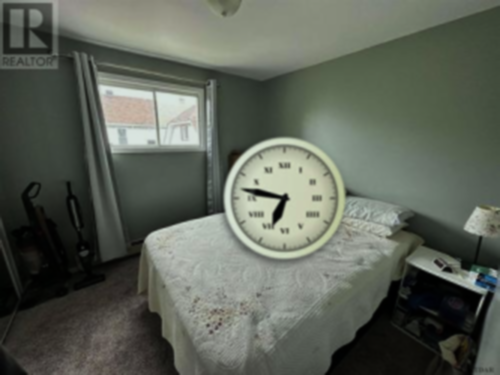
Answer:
6:47
